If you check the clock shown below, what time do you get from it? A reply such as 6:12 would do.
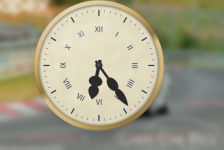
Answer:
6:24
